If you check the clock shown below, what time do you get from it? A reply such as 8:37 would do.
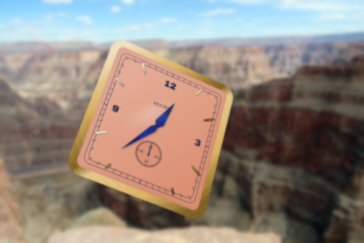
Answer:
12:36
